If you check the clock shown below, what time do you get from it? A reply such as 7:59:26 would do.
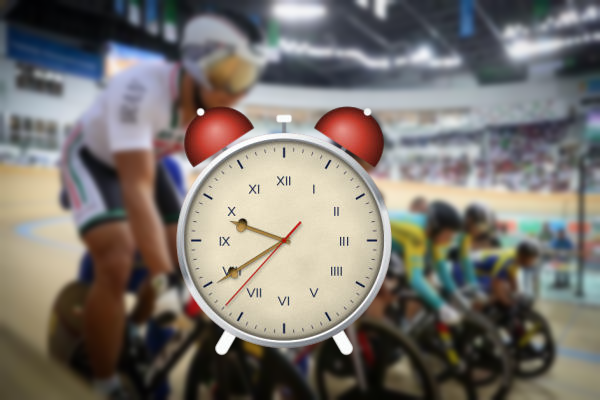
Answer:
9:39:37
